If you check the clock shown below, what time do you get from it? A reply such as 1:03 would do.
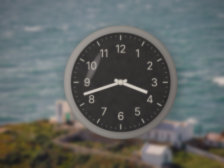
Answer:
3:42
